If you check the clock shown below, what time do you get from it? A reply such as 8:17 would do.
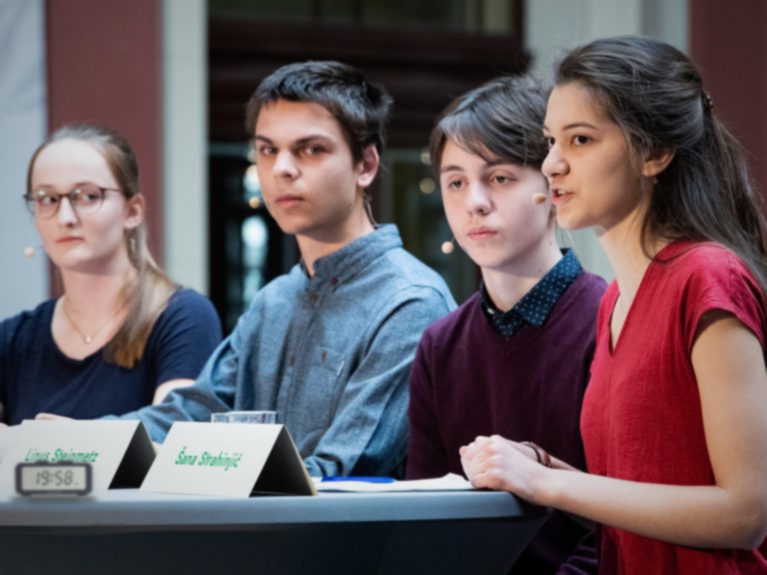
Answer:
19:58
